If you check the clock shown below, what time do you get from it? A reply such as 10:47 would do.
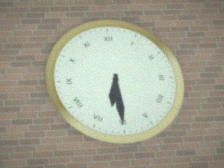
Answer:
6:30
